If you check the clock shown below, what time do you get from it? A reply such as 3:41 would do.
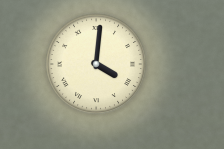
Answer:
4:01
